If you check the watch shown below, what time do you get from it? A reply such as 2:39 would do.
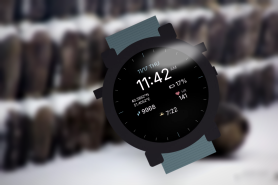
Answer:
11:42
